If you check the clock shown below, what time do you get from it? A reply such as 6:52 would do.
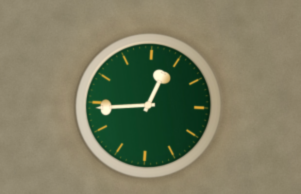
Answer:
12:44
